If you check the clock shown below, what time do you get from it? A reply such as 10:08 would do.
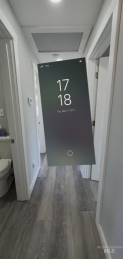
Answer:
17:18
